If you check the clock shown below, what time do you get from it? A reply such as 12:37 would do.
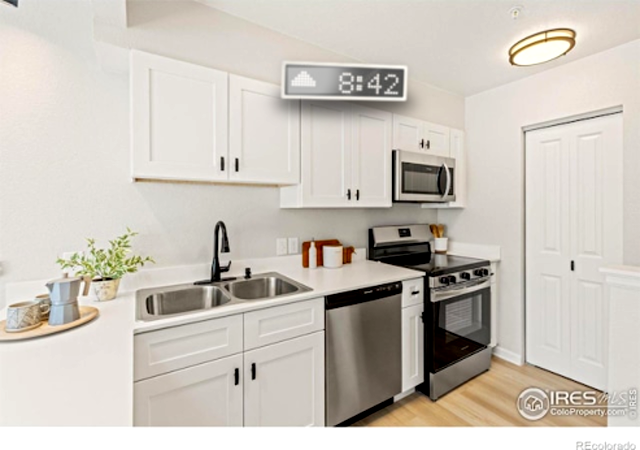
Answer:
8:42
